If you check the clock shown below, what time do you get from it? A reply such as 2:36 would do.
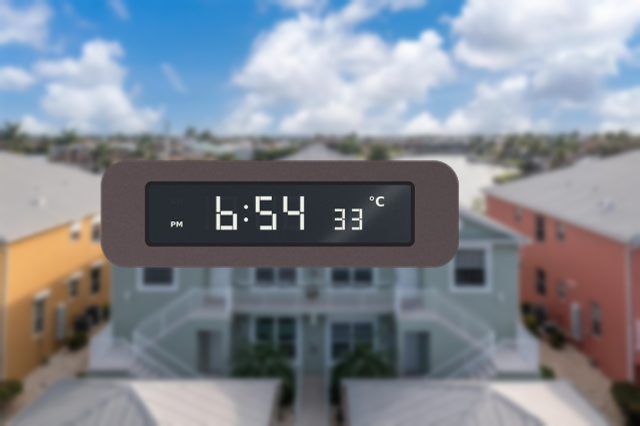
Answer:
6:54
